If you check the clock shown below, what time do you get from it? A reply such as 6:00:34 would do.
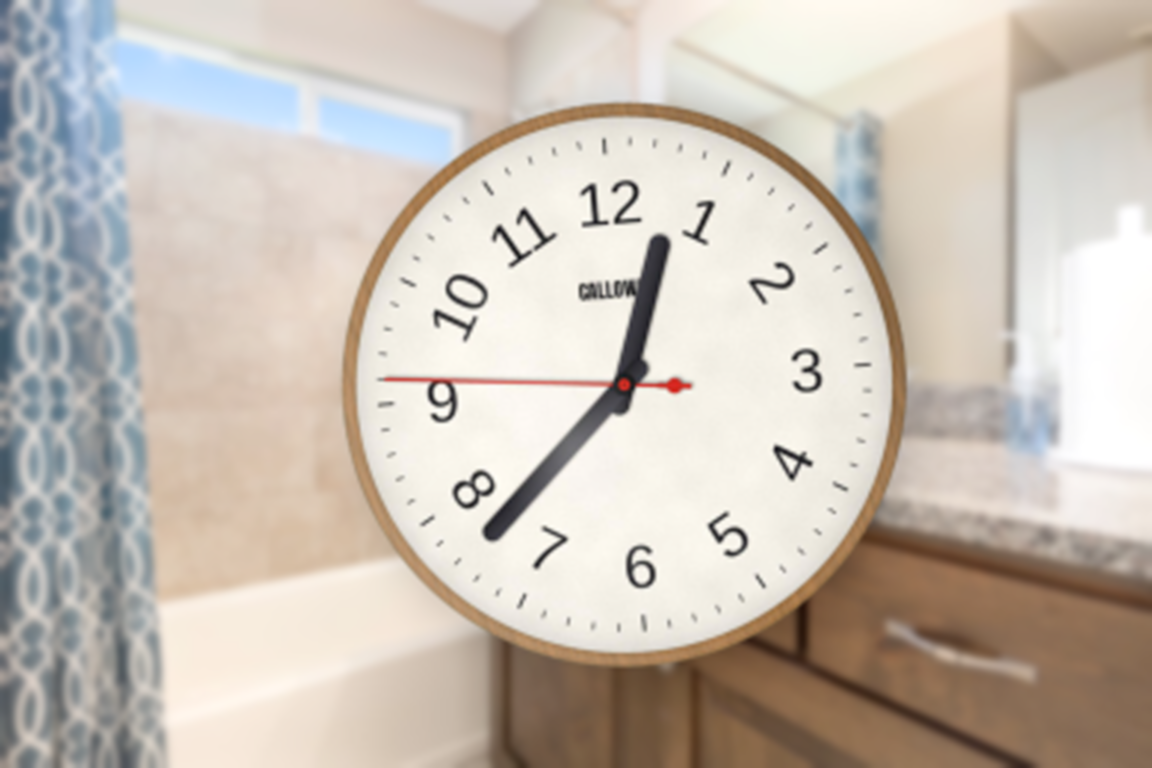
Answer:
12:37:46
